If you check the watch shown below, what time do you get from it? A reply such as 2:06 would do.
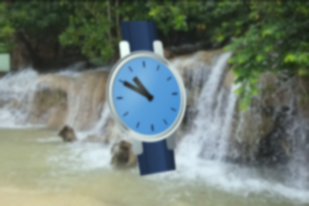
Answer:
10:50
